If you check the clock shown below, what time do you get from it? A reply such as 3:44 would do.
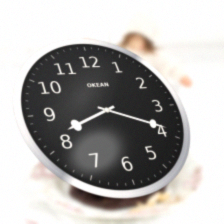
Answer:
8:19
